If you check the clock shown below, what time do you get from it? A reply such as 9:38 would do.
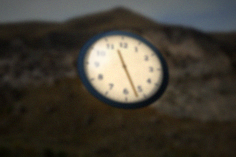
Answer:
11:27
